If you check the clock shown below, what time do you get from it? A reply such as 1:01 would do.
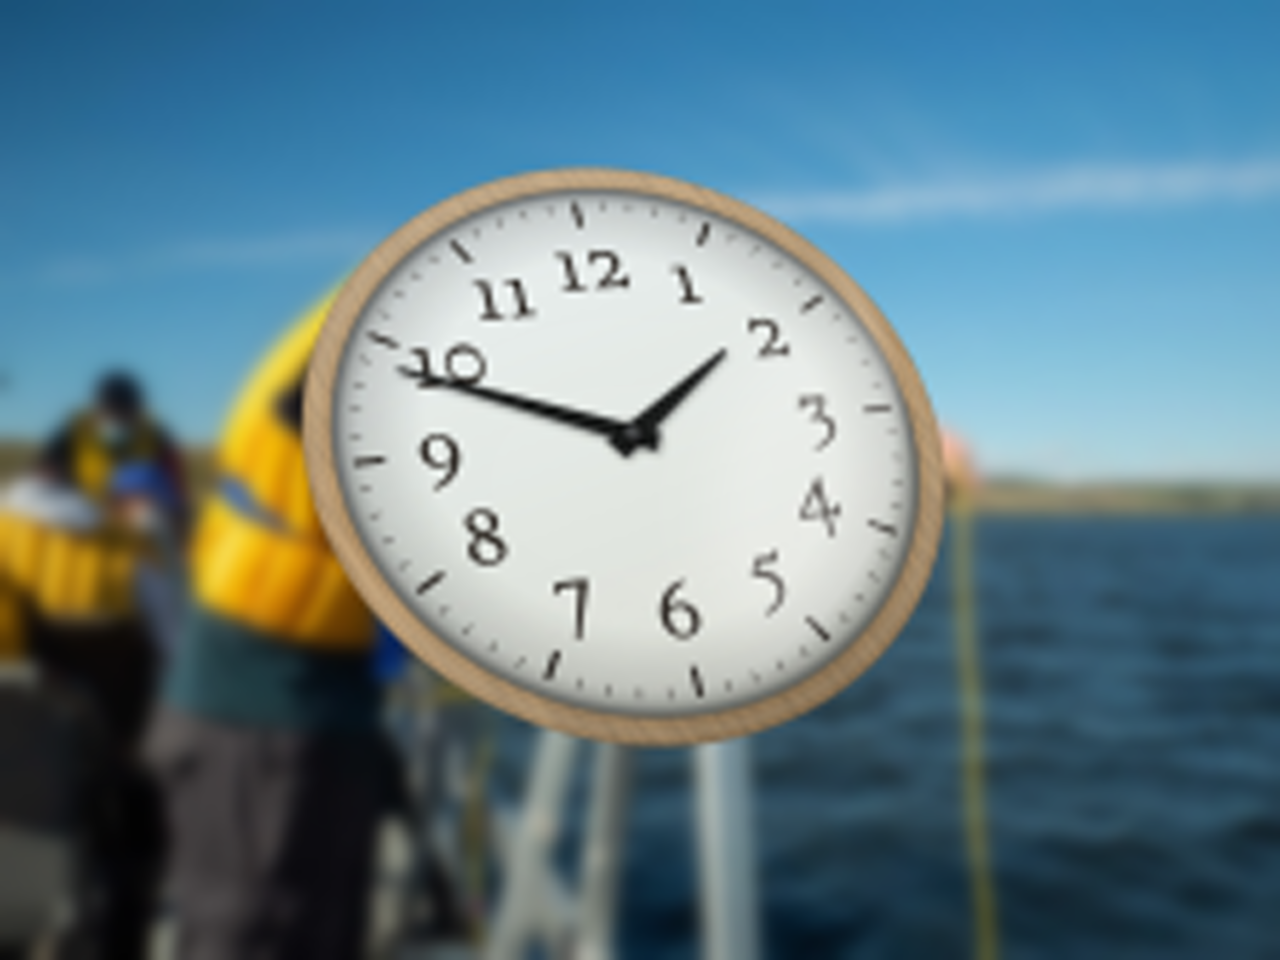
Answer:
1:49
